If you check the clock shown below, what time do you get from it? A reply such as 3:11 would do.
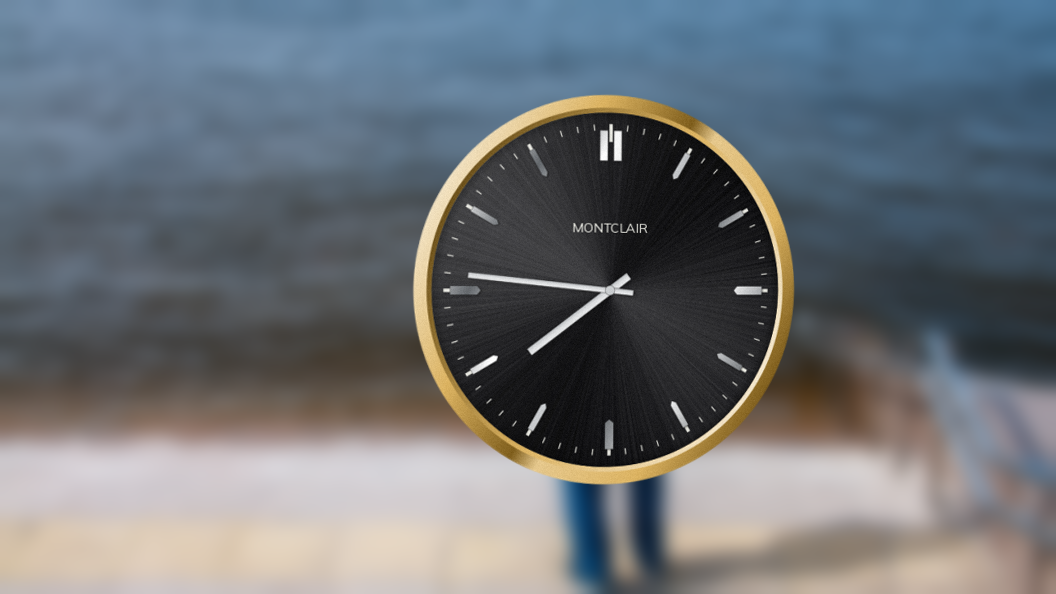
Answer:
7:46
